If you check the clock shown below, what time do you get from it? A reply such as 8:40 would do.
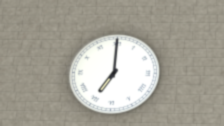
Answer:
7:00
